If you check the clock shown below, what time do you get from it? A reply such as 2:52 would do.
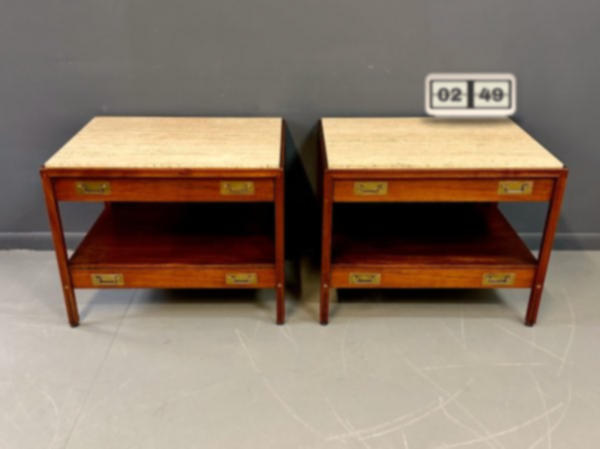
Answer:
2:49
